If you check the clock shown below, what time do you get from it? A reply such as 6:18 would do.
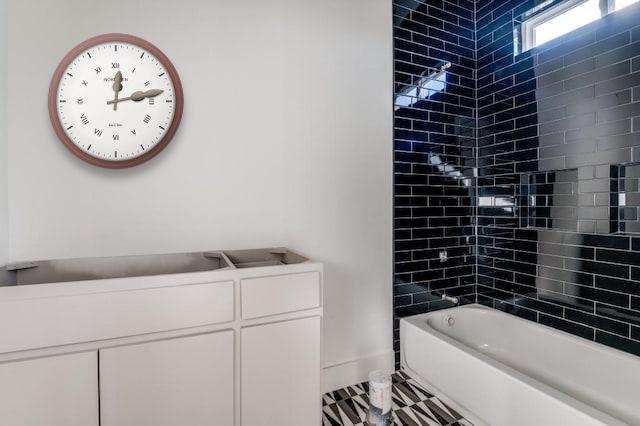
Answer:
12:13
